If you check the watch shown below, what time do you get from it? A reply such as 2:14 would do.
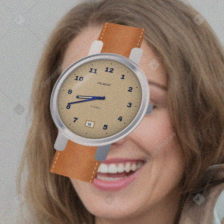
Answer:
8:41
